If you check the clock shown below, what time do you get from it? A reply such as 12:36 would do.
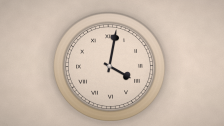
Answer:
4:02
